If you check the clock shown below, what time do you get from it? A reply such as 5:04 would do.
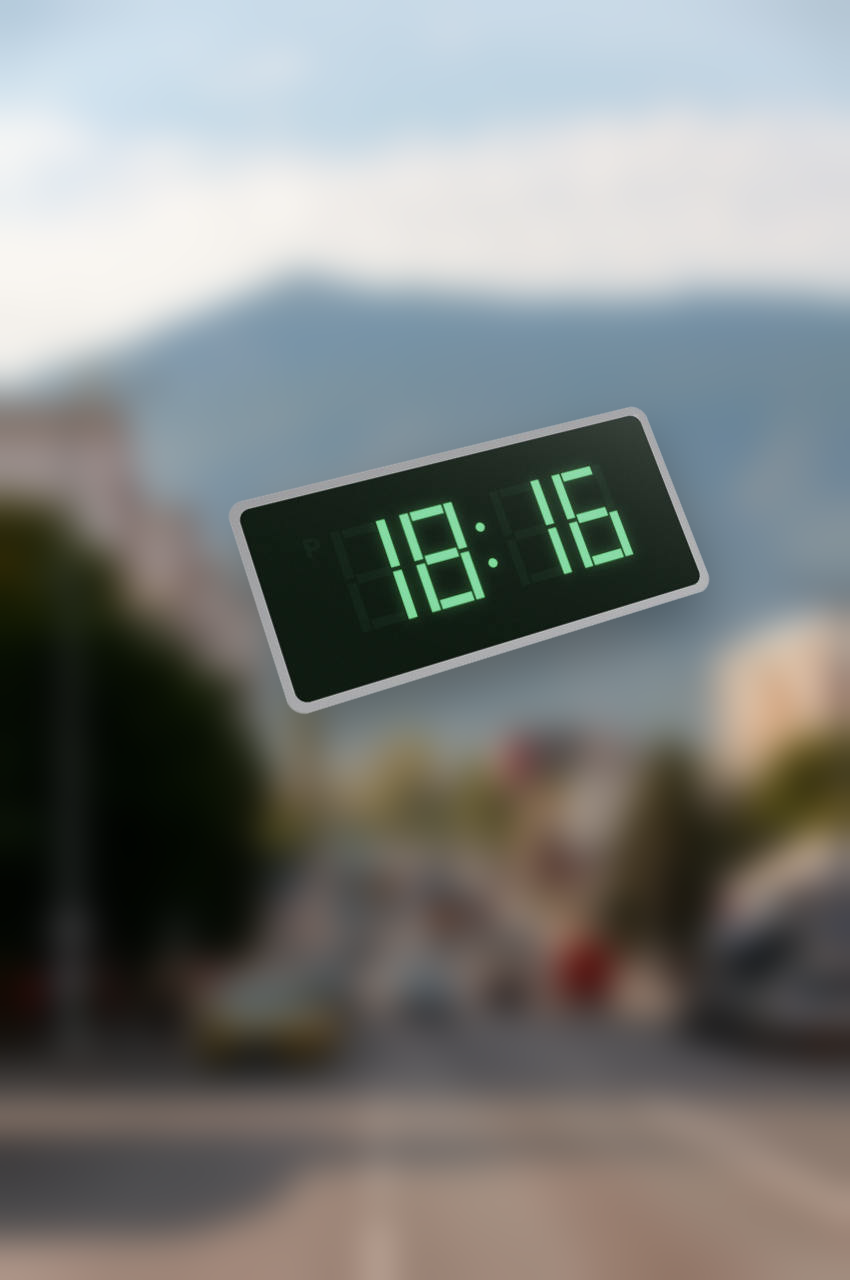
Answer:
18:16
